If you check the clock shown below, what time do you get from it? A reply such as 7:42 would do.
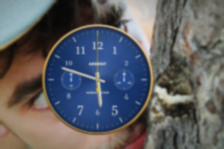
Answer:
5:48
